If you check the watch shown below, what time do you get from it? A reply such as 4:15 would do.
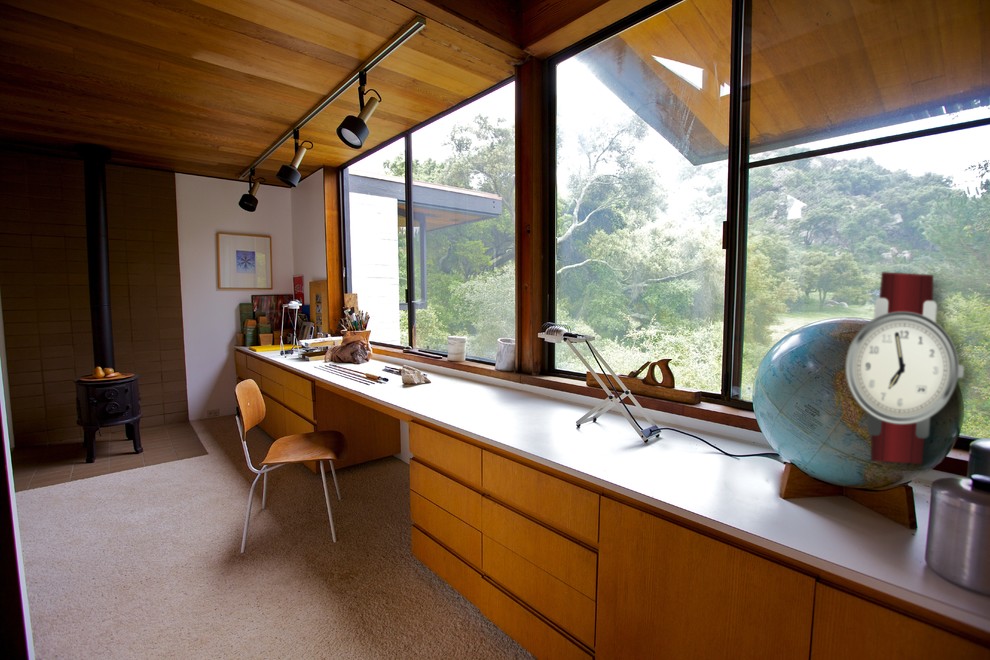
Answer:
6:58
